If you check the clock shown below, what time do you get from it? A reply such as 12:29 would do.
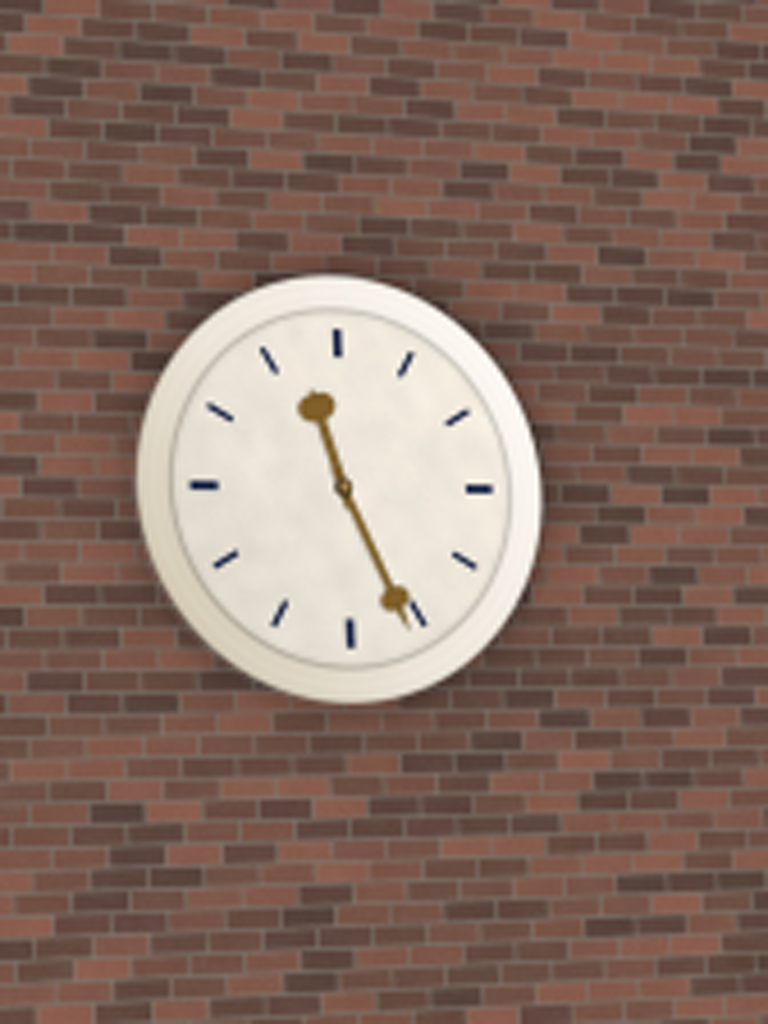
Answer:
11:26
